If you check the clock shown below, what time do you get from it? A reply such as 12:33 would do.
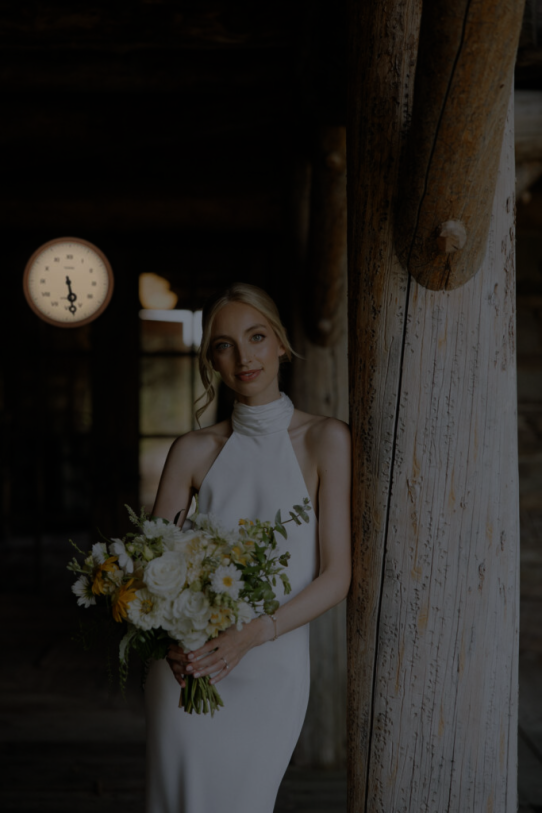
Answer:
5:28
